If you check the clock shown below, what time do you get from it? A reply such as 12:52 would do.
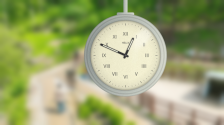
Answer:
12:49
